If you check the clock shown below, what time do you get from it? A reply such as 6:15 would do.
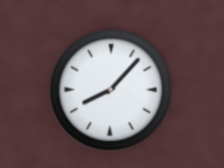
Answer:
8:07
